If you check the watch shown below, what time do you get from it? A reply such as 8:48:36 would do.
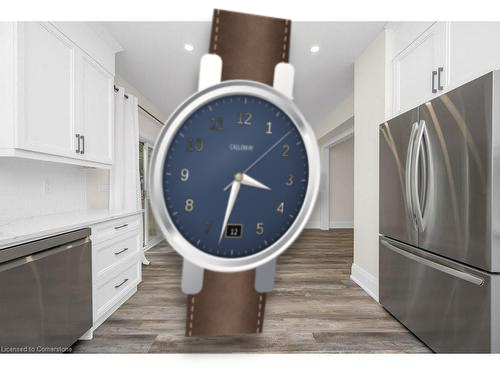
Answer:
3:32:08
